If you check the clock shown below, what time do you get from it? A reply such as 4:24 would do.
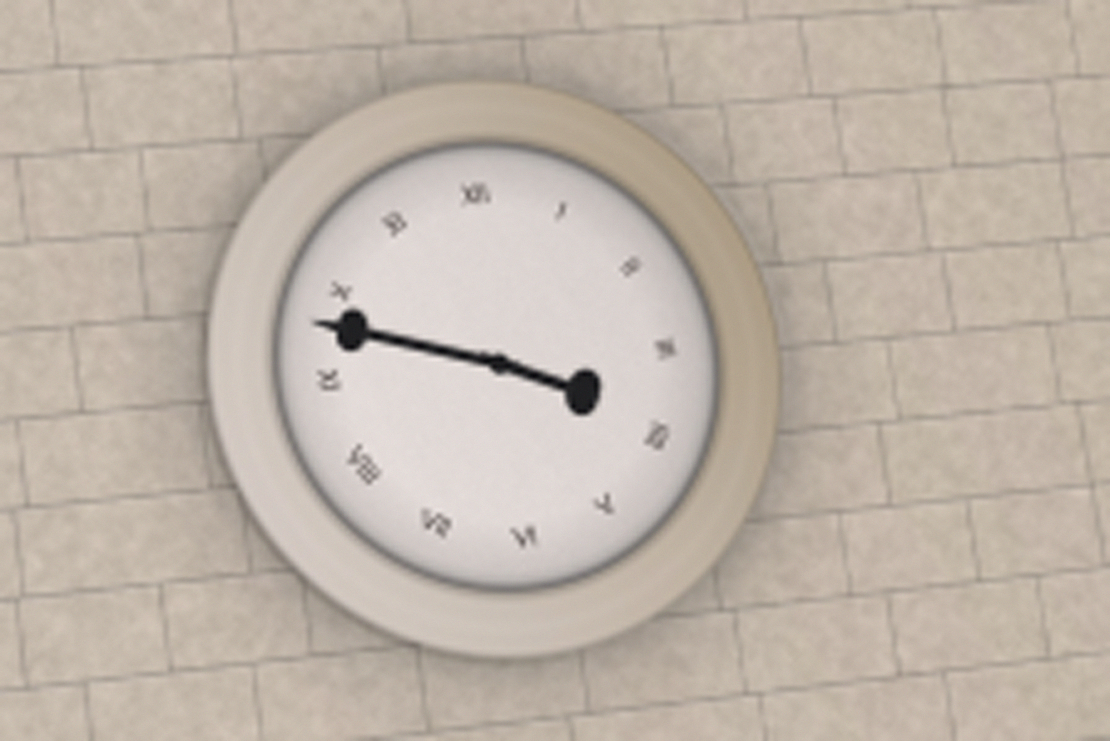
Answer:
3:48
